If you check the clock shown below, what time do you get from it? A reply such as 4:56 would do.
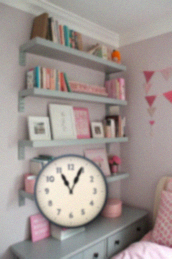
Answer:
11:04
